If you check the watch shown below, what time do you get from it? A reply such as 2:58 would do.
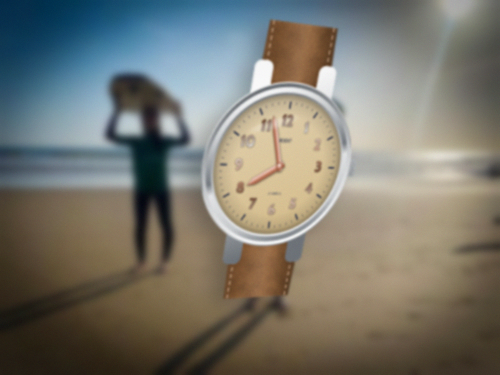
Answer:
7:57
